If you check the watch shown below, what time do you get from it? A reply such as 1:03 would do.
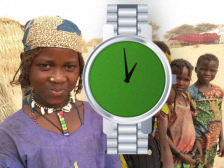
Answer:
12:59
